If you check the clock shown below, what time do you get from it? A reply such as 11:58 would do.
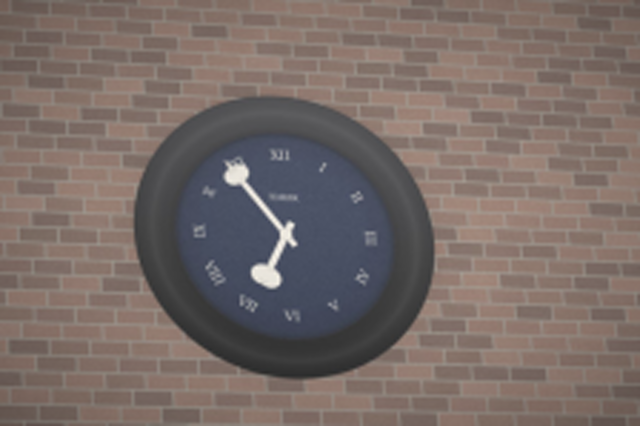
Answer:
6:54
